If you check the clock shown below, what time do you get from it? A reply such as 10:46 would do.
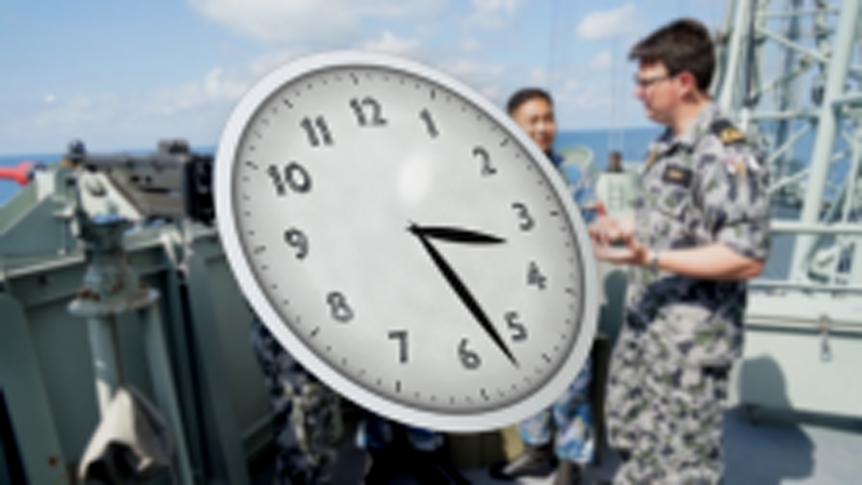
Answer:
3:27
